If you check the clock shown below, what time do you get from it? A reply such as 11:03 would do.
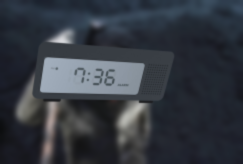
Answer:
7:36
